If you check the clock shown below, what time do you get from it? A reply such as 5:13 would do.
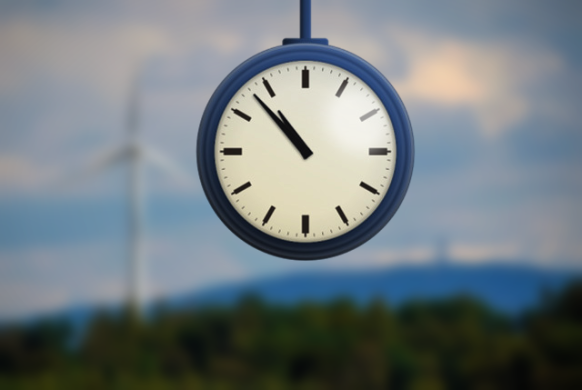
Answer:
10:53
